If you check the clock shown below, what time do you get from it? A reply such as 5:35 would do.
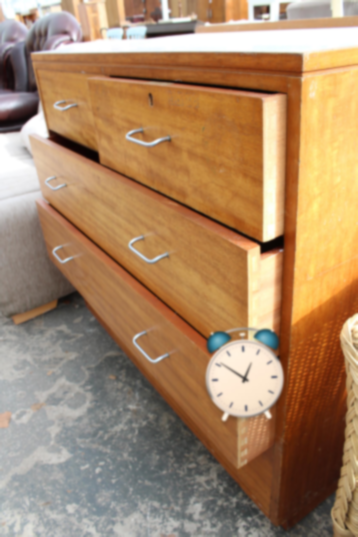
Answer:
12:51
